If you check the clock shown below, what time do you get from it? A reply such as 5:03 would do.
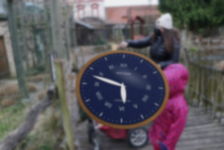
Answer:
5:48
